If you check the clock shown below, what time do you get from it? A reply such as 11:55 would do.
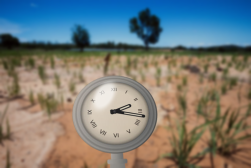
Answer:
2:17
